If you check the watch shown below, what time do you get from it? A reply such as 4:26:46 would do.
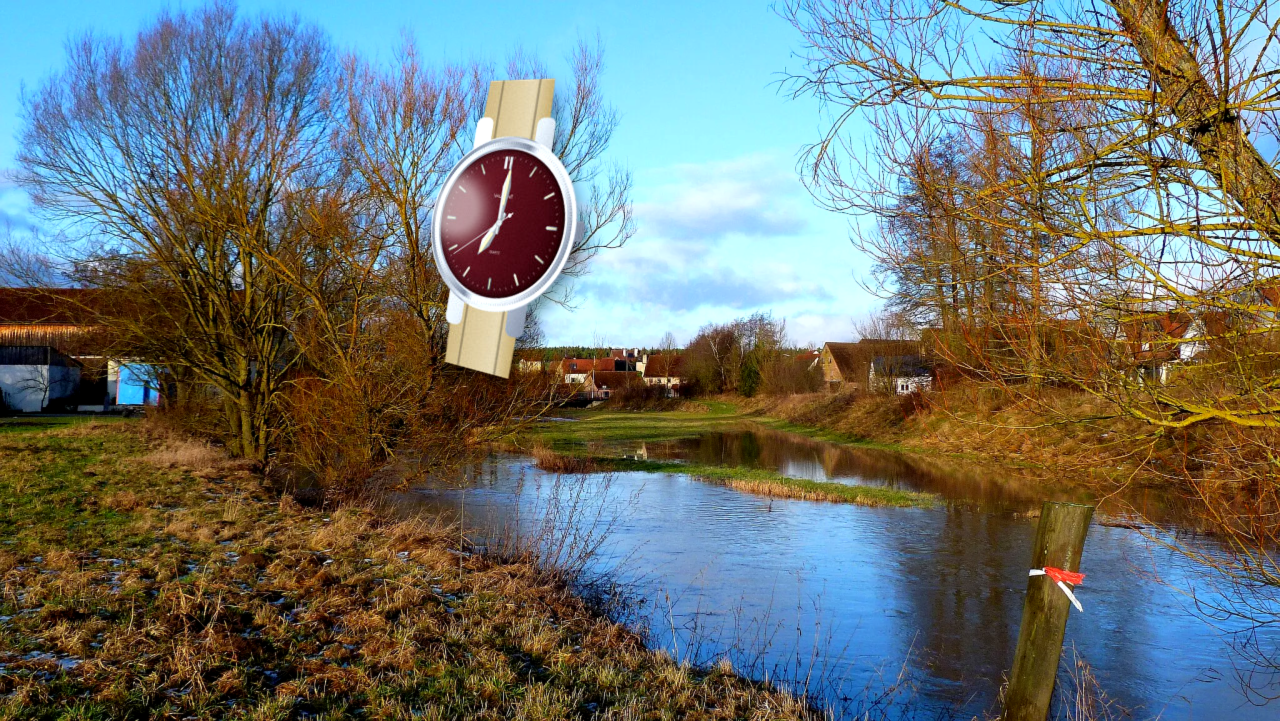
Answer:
7:00:39
